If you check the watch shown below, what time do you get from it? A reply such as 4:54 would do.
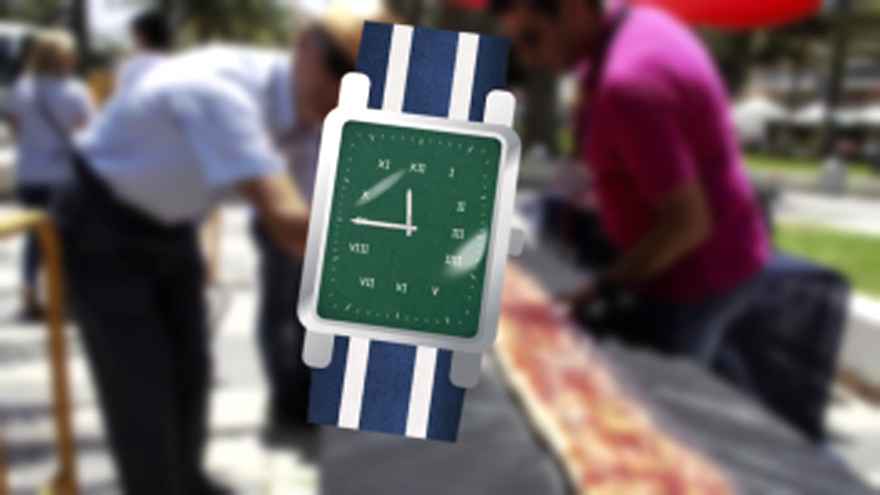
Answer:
11:45
